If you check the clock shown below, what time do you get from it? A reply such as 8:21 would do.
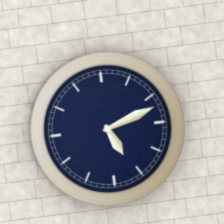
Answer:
5:12
